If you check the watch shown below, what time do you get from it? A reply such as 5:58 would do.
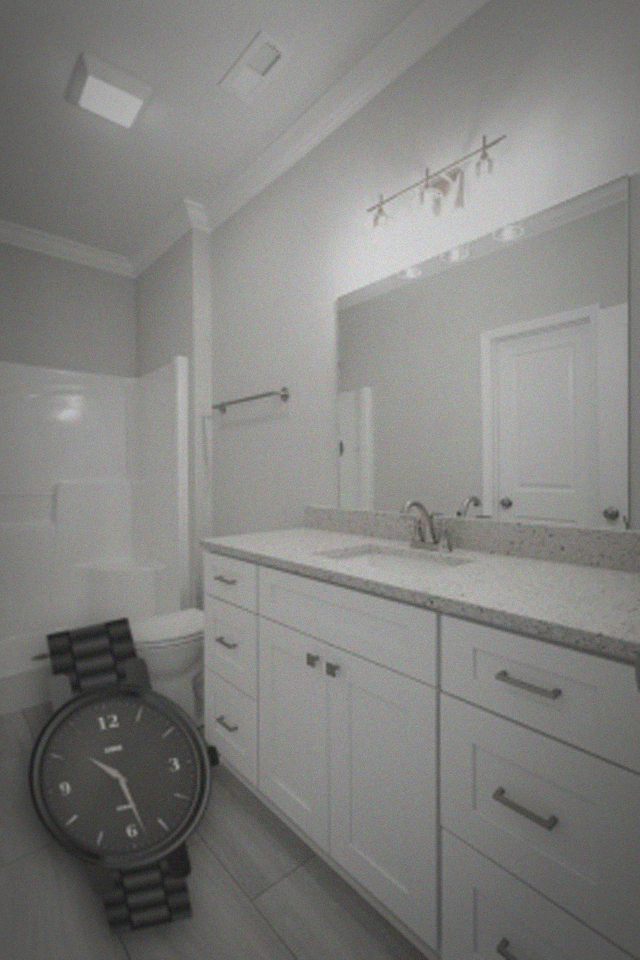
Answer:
10:28
